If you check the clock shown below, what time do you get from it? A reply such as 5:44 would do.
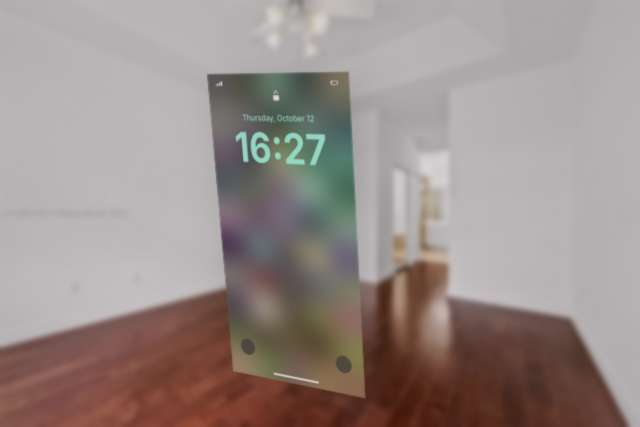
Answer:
16:27
